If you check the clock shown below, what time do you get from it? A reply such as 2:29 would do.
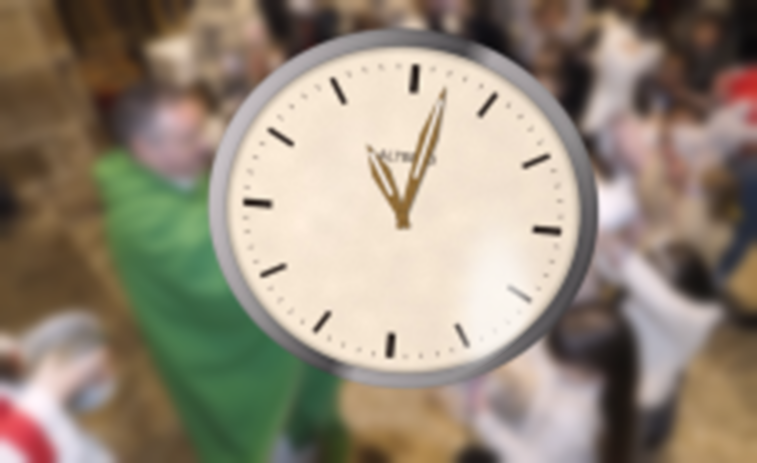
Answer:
11:02
